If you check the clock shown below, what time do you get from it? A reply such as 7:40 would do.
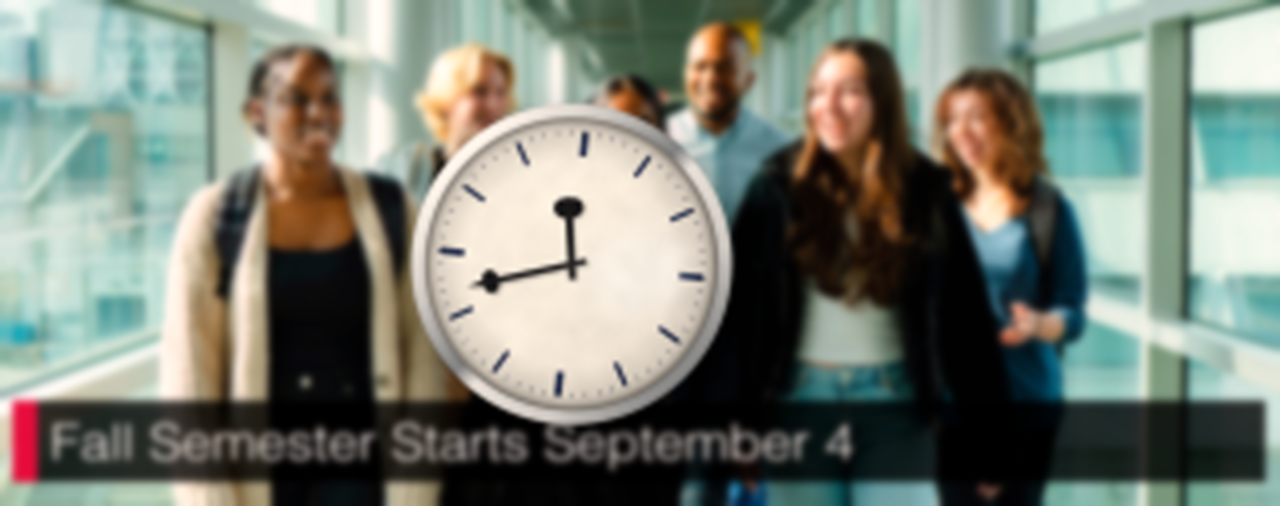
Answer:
11:42
